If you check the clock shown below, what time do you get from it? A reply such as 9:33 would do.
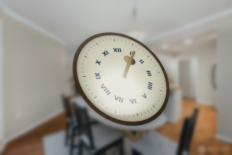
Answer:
1:06
